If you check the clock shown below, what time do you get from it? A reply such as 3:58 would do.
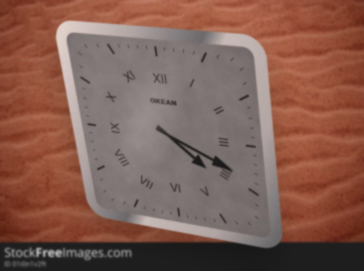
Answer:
4:19
